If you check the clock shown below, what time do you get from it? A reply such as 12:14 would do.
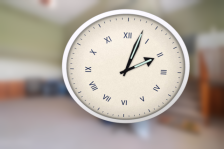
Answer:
2:03
